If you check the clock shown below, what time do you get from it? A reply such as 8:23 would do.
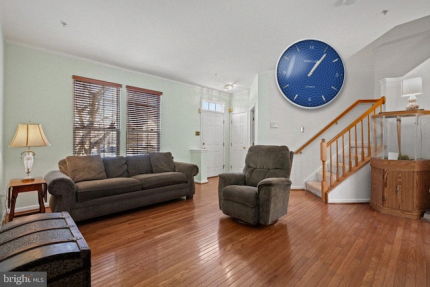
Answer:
1:06
